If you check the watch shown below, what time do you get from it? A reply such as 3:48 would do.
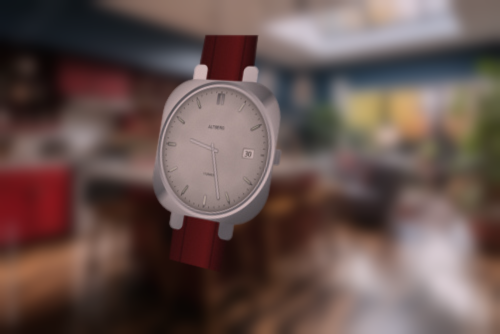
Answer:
9:27
